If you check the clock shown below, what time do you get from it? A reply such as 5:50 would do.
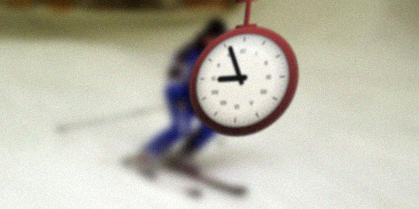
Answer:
8:56
